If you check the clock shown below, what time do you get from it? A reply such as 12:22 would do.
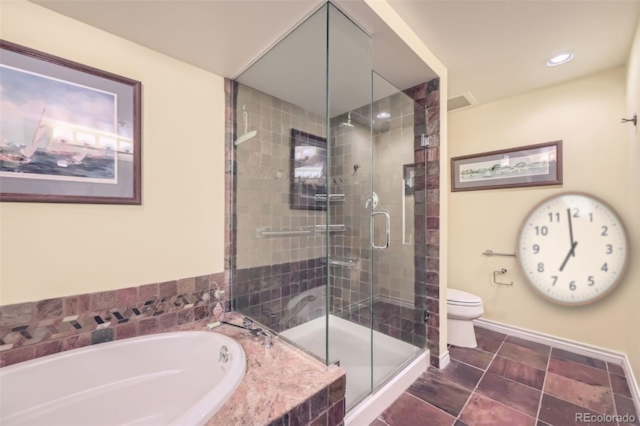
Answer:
6:59
